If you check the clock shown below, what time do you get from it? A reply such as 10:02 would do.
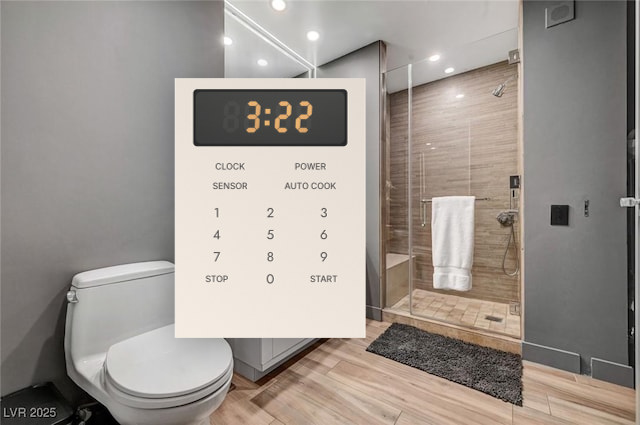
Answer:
3:22
